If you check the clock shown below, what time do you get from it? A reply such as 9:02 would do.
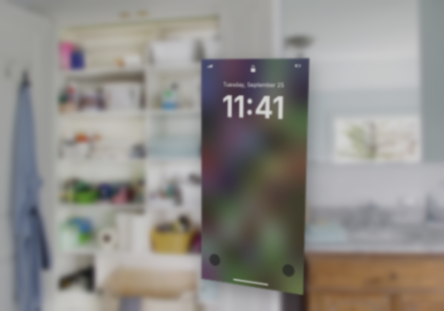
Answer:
11:41
